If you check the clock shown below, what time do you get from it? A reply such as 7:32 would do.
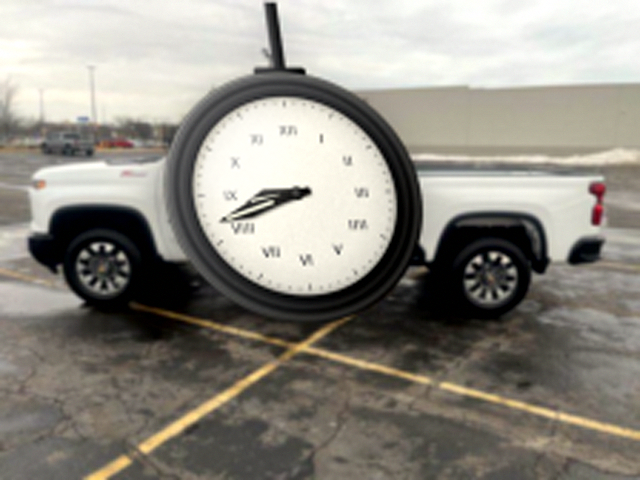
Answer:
8:42
